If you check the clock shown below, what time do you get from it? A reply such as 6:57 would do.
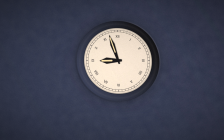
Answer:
8:57
